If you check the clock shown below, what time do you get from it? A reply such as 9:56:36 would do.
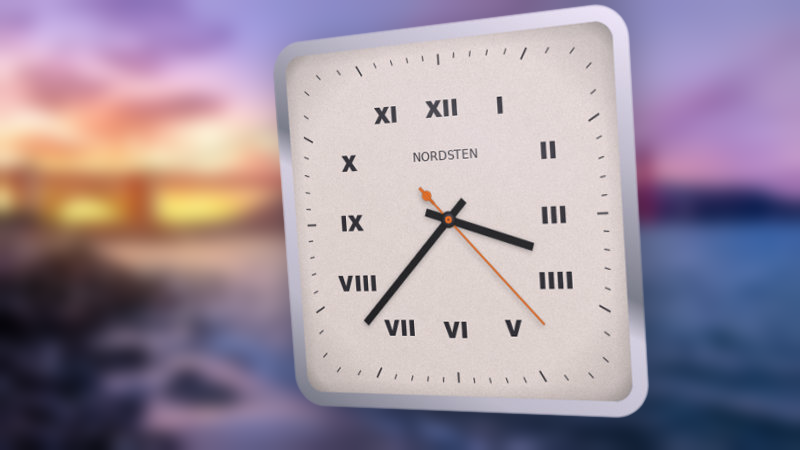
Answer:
3:37:23
